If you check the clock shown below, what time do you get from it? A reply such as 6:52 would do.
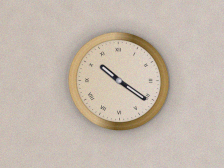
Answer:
10:21
